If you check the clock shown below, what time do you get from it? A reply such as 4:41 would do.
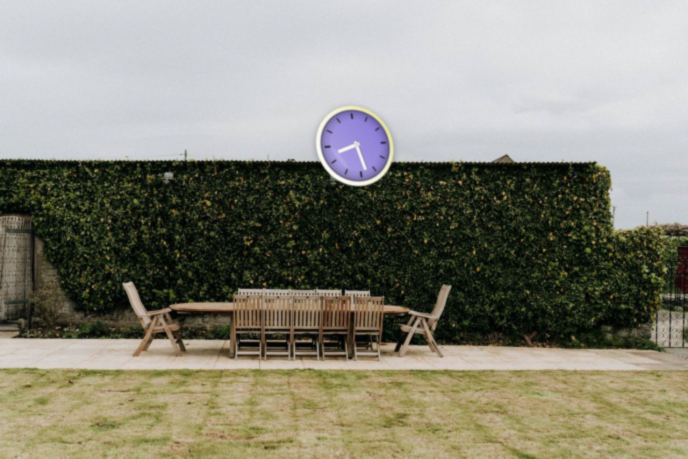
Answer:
8:28
